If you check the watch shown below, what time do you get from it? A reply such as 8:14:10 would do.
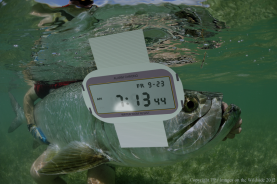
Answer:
7:13:44
